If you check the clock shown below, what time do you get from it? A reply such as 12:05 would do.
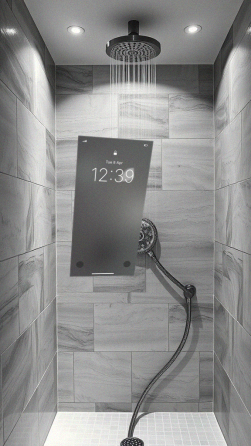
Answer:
12:39
